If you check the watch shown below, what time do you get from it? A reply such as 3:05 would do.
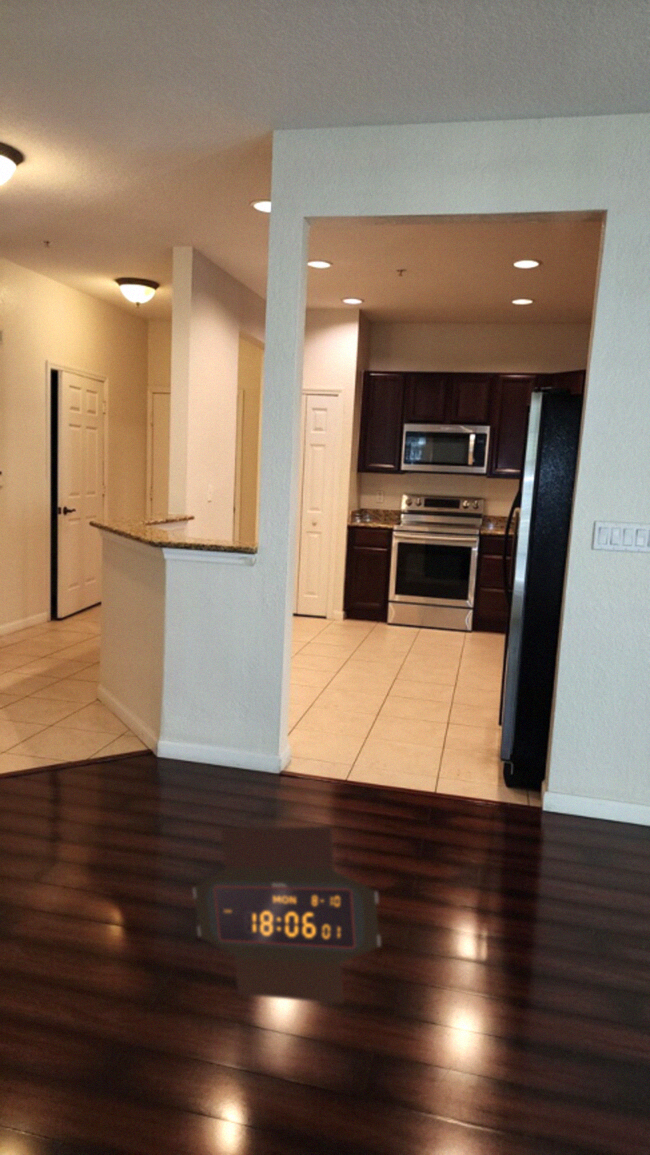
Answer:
18:06
